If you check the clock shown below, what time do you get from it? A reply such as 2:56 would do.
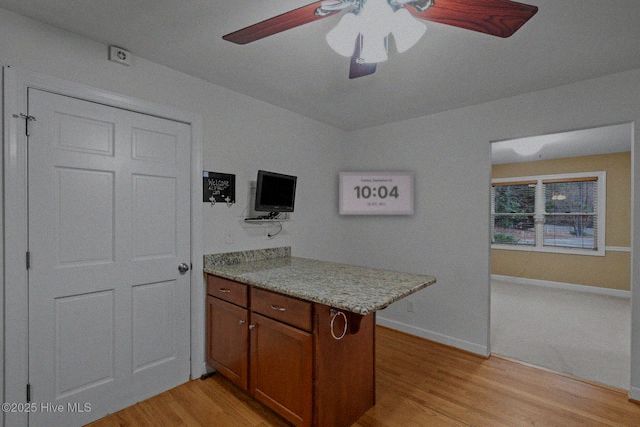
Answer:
10:04
